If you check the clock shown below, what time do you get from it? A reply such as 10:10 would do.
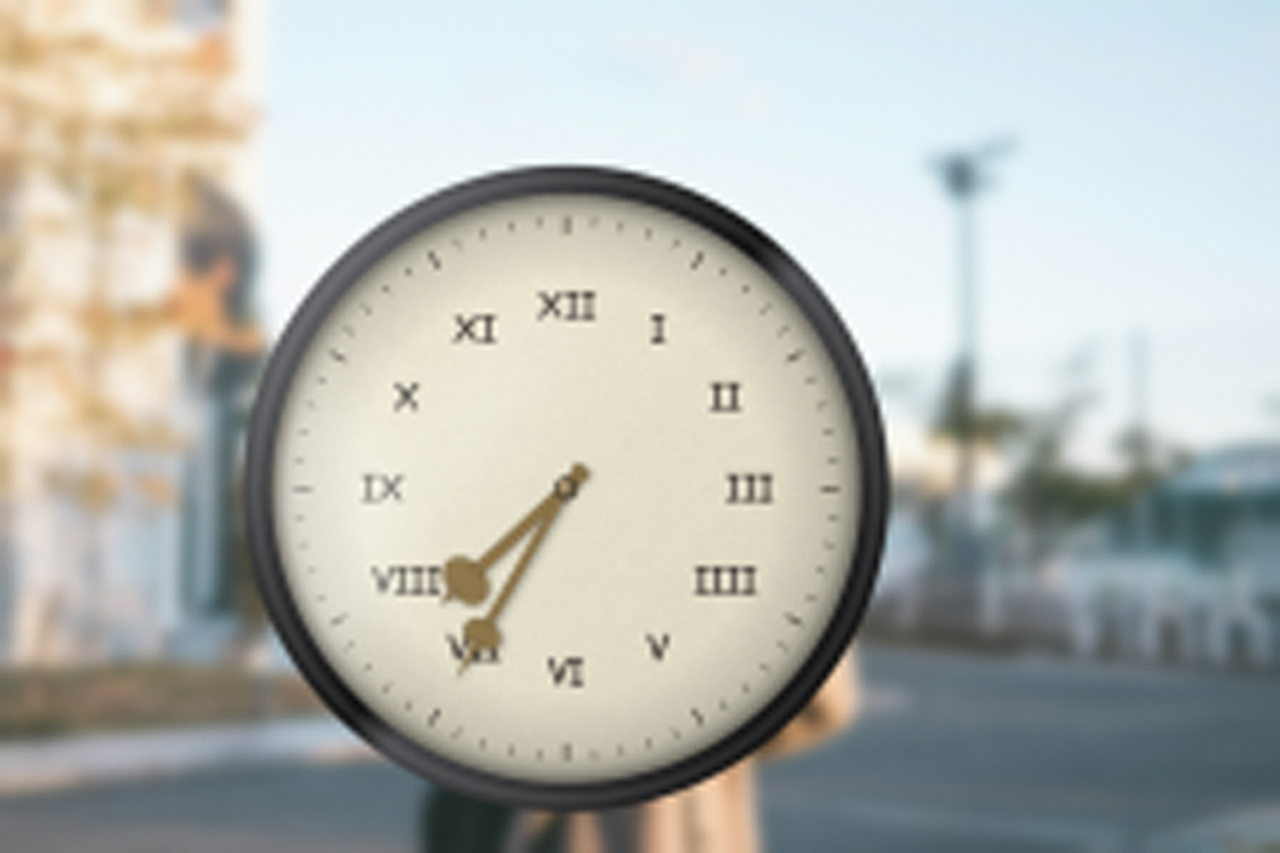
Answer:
7:35
